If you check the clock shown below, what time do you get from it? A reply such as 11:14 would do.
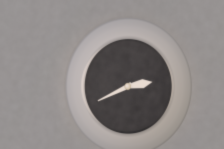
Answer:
2:41
